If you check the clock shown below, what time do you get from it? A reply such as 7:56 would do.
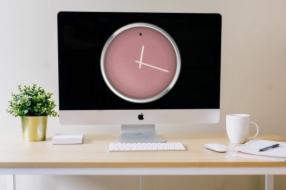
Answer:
12:18
